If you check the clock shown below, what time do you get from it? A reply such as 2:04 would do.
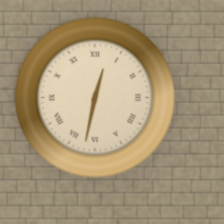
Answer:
12:32
